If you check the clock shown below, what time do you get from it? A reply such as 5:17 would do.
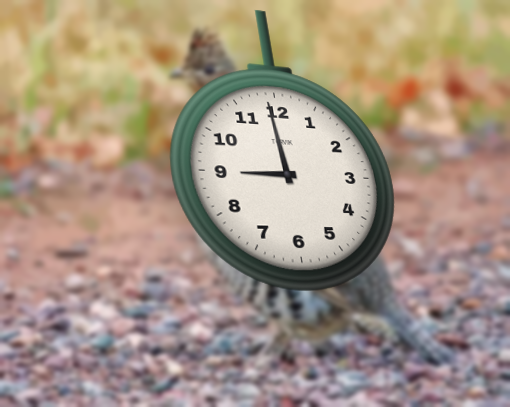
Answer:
8:59
